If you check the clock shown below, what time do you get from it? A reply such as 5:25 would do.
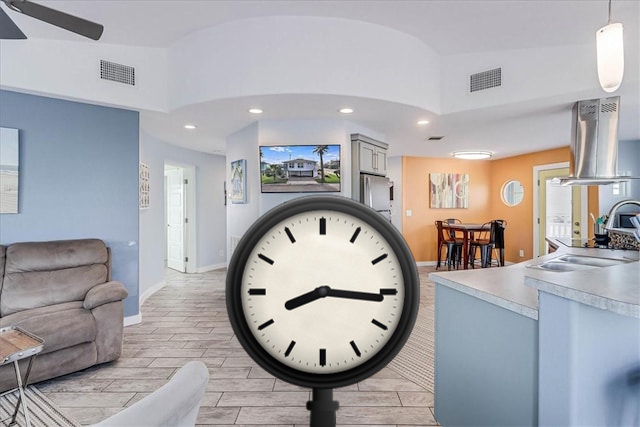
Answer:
8:16
